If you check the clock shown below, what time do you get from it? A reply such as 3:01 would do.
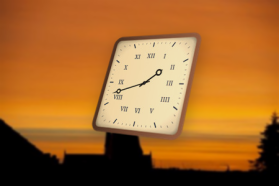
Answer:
1:42
